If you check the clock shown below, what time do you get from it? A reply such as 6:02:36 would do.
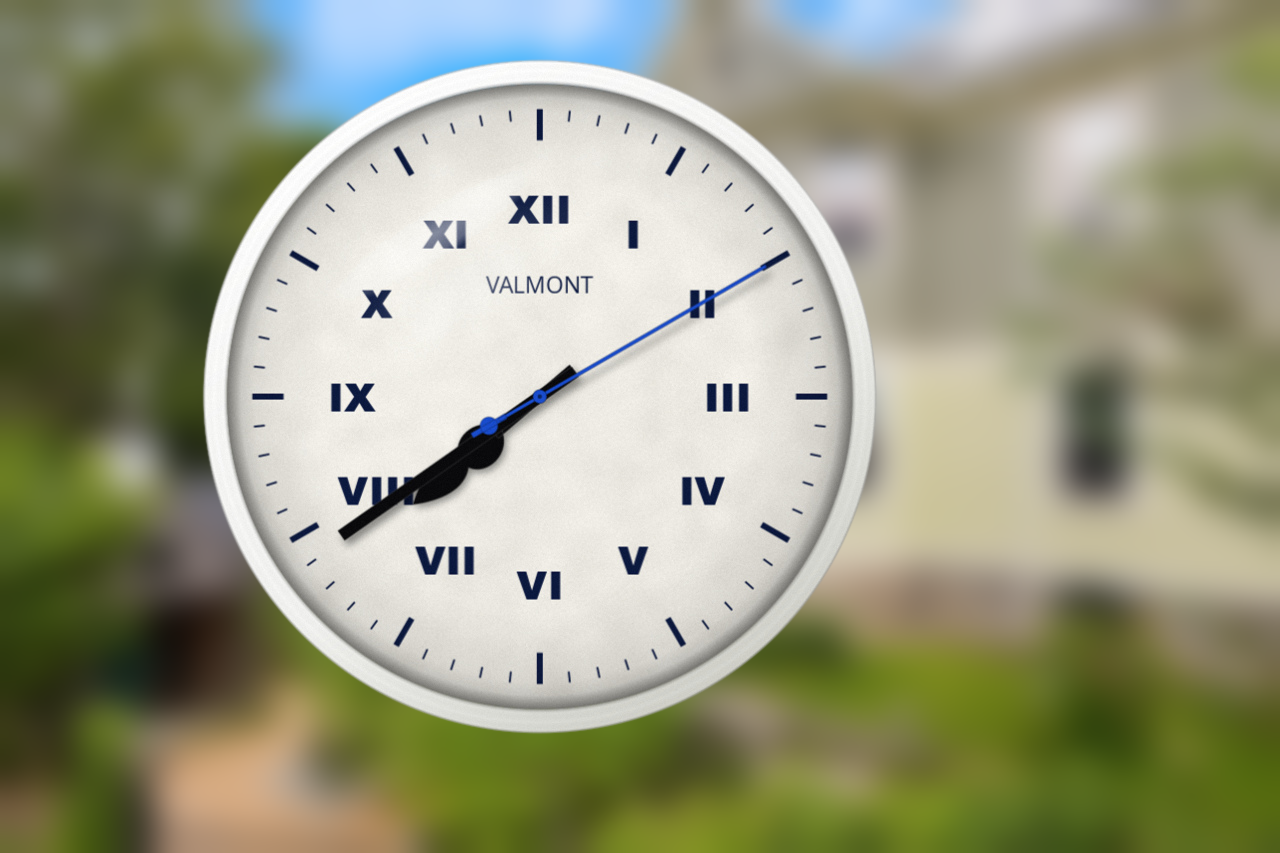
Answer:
7:39:10
